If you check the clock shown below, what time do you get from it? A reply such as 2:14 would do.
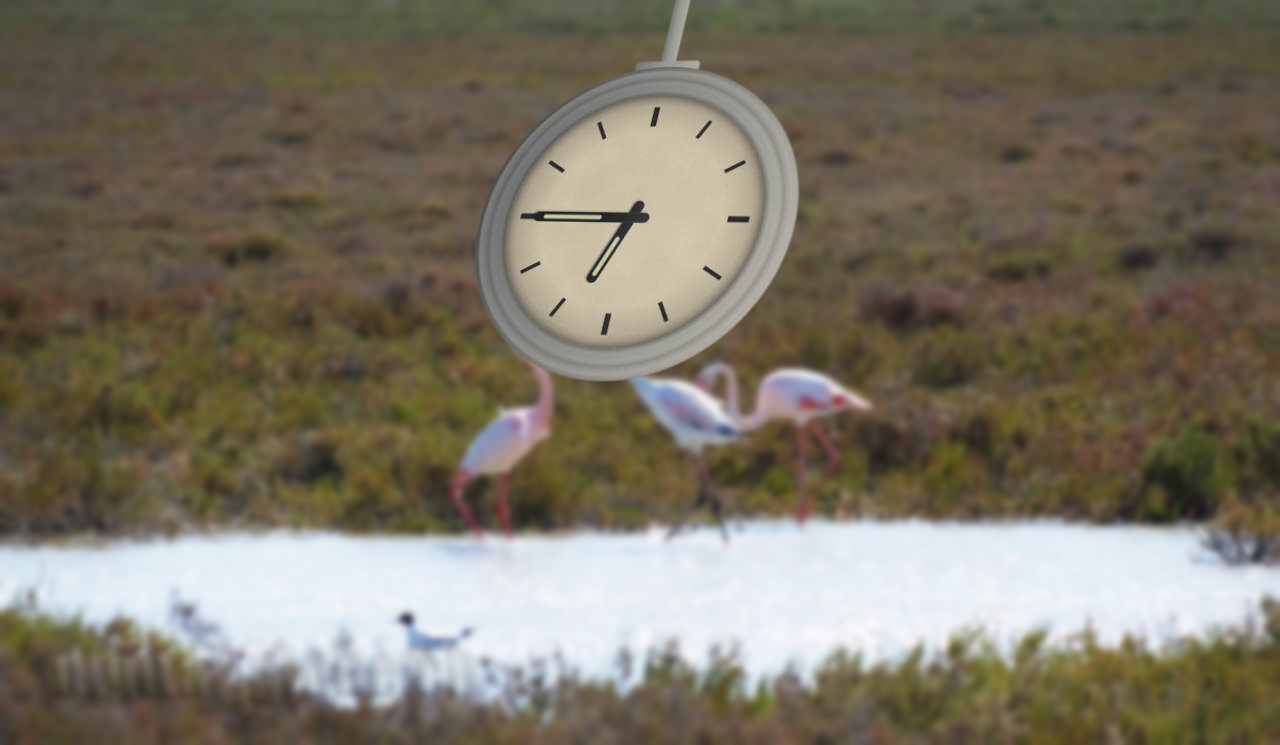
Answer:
6:45
